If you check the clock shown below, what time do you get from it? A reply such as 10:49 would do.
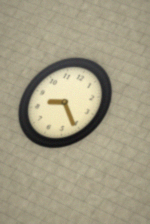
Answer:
8:21
